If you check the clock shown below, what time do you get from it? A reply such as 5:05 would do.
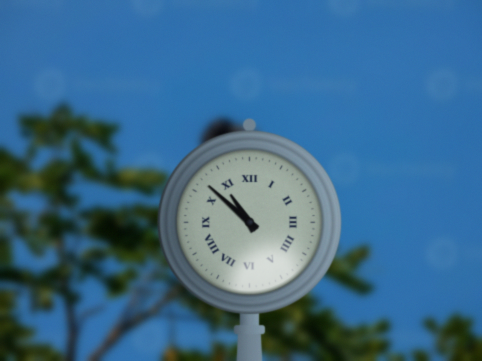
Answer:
10:52
